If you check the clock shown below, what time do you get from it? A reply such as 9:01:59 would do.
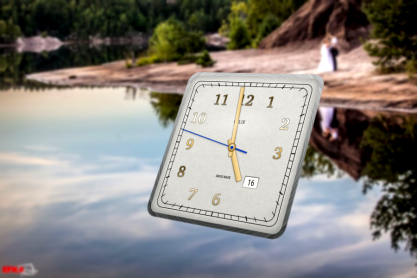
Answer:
4:58:47
